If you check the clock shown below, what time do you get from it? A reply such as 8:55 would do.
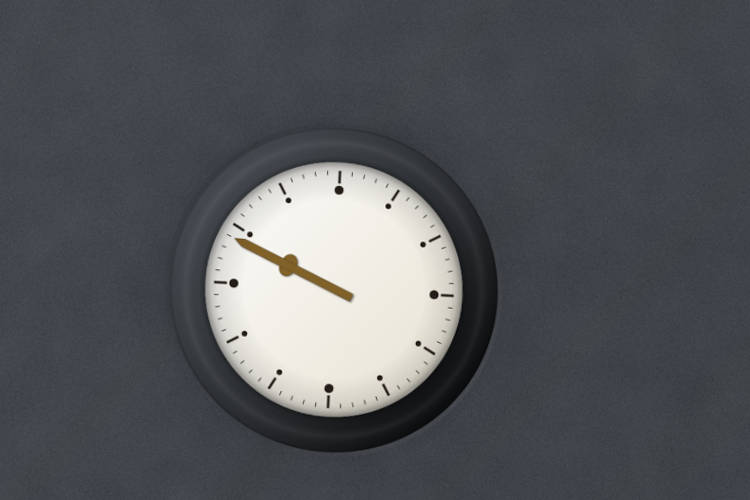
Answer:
9:49
